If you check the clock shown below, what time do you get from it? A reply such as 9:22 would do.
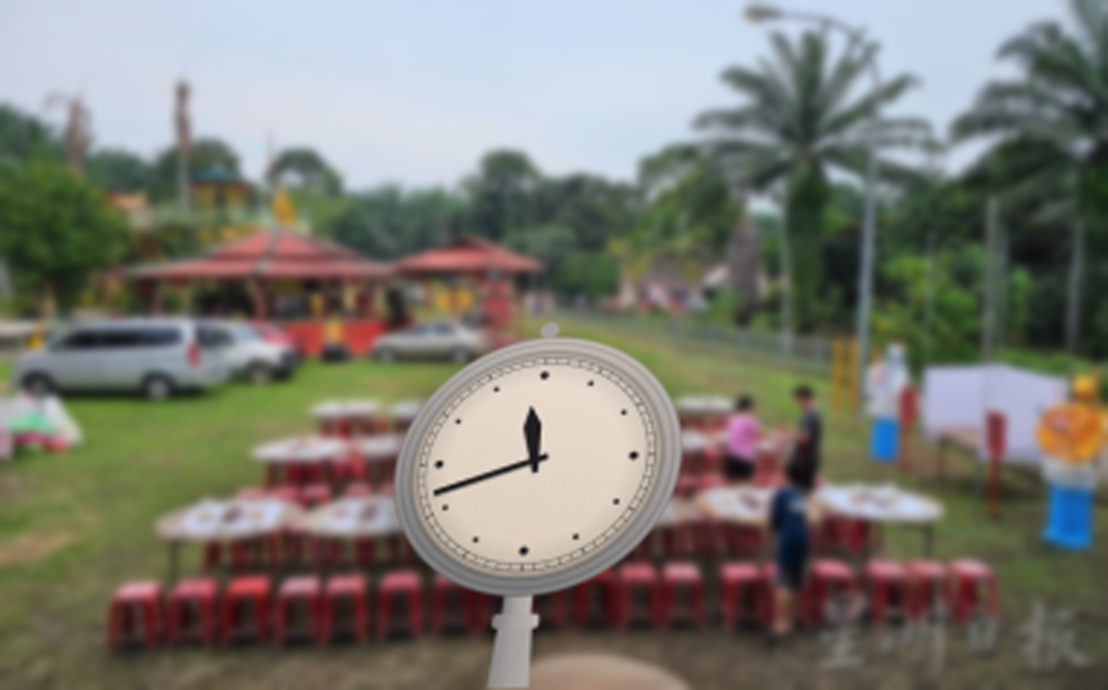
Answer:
11:42
